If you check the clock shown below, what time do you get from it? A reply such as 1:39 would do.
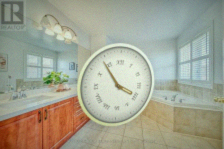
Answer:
3:54
